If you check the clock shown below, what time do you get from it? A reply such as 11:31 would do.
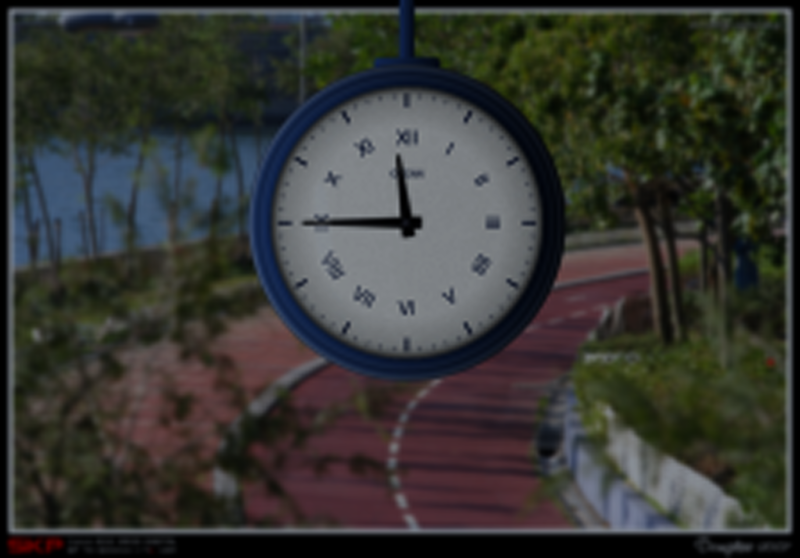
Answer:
11:45
